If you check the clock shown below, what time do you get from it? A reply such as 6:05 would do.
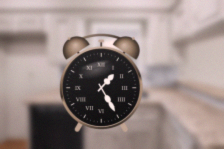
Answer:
1:25
